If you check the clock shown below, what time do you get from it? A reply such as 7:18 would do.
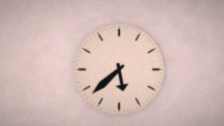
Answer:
5:38
